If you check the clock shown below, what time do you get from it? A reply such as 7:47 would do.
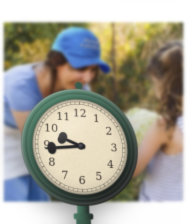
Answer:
9:44
